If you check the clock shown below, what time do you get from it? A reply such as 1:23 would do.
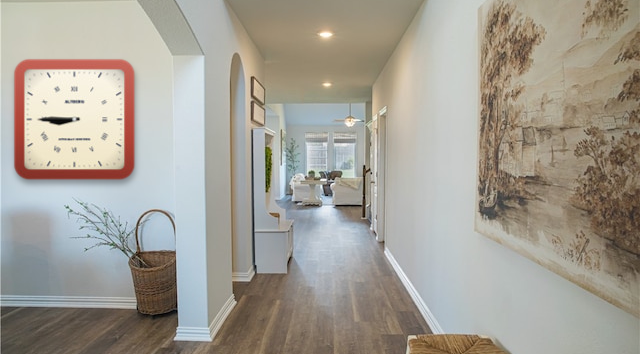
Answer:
8:45
